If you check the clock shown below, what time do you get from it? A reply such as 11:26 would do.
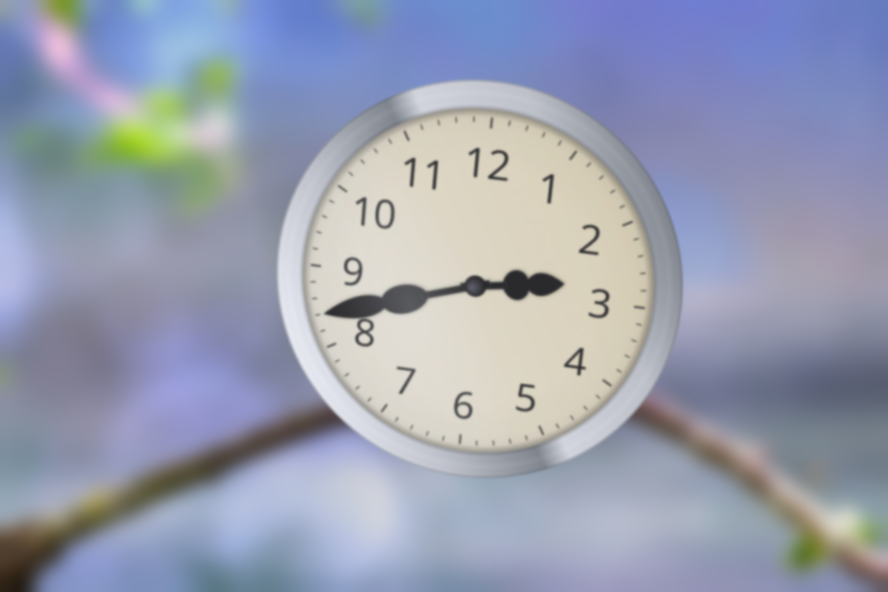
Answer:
2:42
